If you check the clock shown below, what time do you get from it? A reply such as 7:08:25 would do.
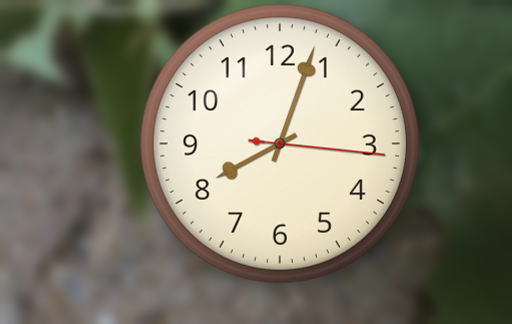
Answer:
8:03:16
